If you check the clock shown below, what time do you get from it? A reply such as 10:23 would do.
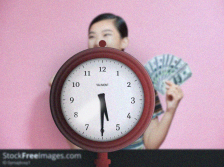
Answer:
5:30
